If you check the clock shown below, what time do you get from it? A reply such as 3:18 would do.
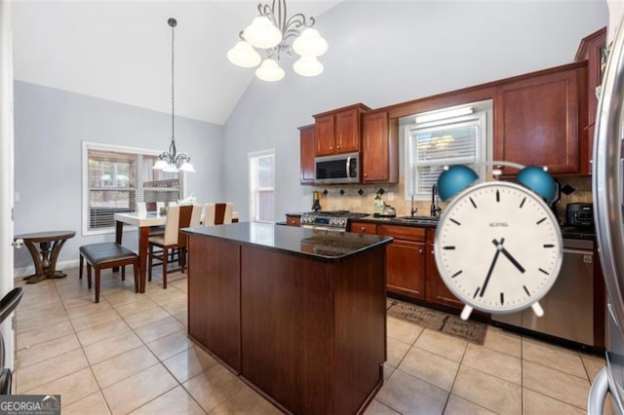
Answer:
4:34
